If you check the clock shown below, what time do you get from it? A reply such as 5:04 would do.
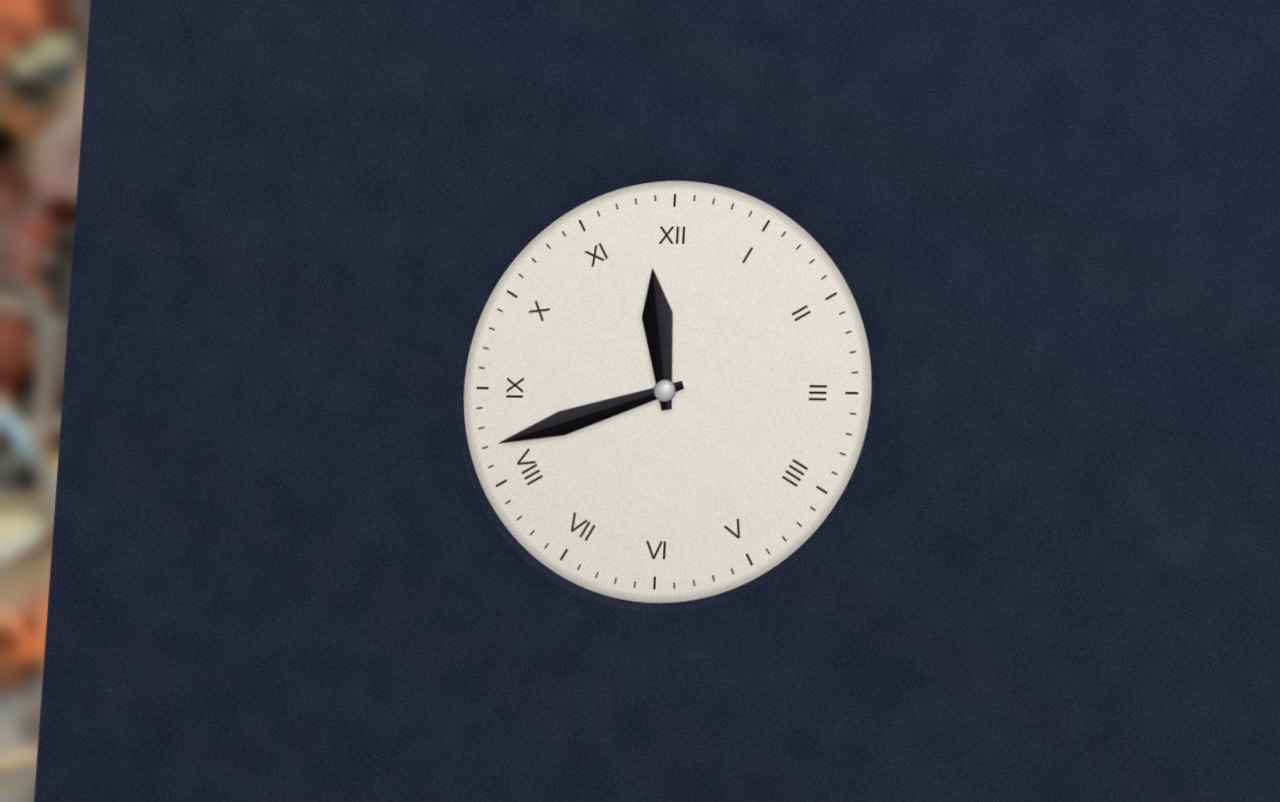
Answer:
11:42
